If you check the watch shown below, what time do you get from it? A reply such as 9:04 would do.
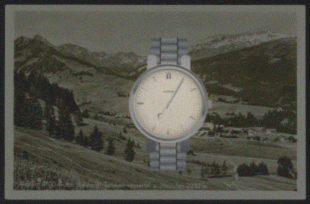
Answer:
7:05
